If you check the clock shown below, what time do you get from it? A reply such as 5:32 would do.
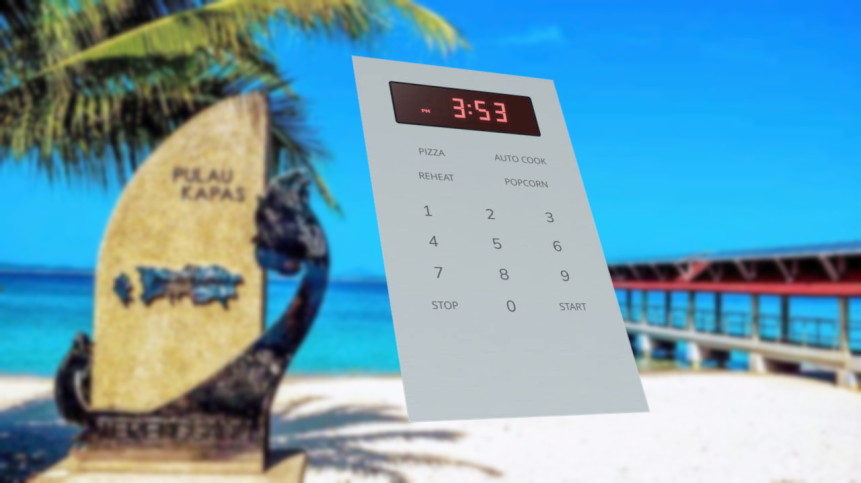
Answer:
3:53
